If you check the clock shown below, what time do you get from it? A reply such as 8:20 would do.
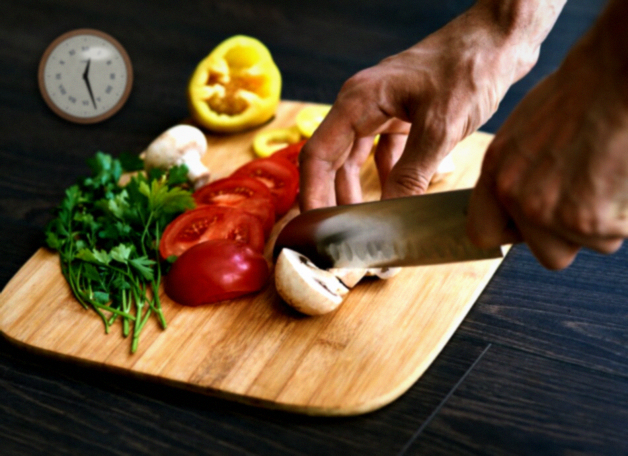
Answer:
12:27
